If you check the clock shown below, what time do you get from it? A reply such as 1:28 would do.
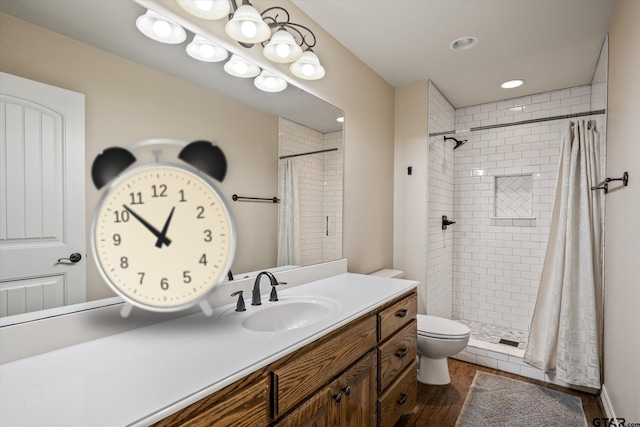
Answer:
12:52
